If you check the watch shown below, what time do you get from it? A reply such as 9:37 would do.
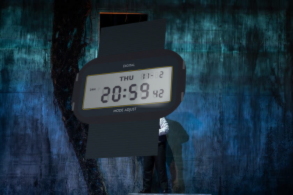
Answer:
20:59
